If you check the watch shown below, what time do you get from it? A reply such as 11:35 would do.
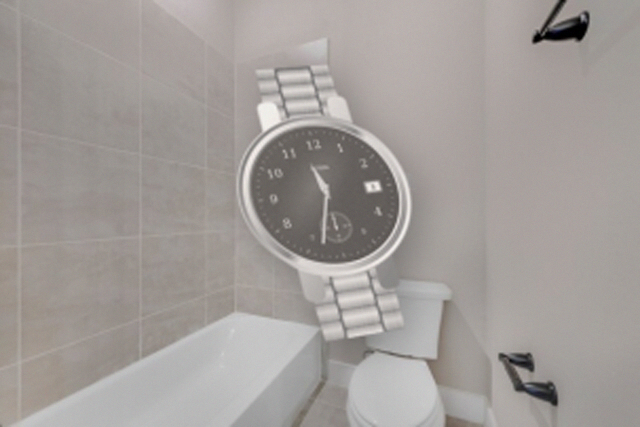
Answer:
11:33
